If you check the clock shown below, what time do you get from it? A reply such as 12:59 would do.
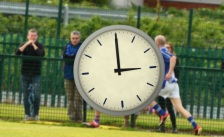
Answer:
3:00
